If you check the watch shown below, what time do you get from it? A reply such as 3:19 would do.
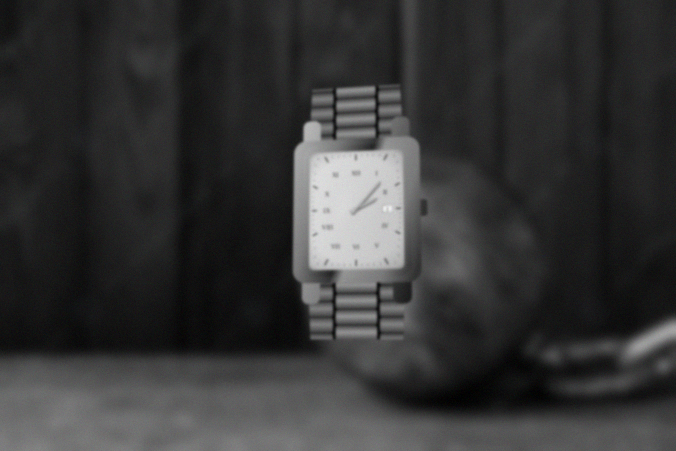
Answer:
2:07
